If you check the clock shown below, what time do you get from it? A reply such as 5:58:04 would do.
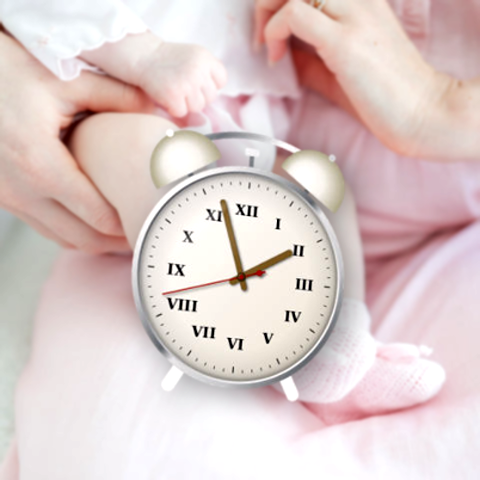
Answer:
1:56:42
